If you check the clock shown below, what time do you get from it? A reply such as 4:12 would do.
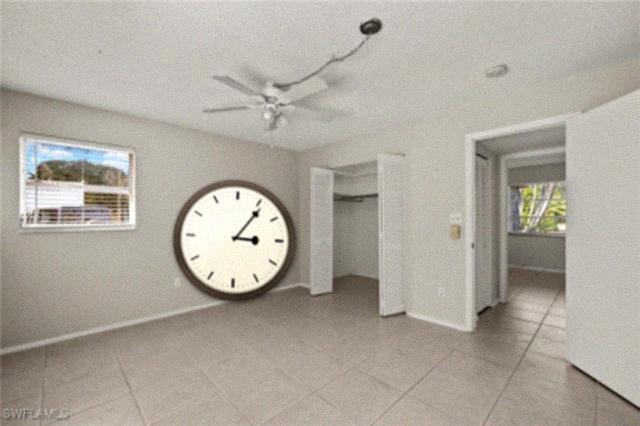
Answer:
3:06
